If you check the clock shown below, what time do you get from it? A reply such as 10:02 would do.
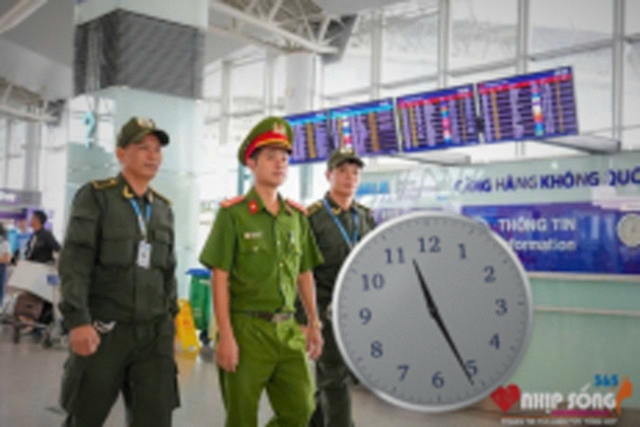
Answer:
11:26
